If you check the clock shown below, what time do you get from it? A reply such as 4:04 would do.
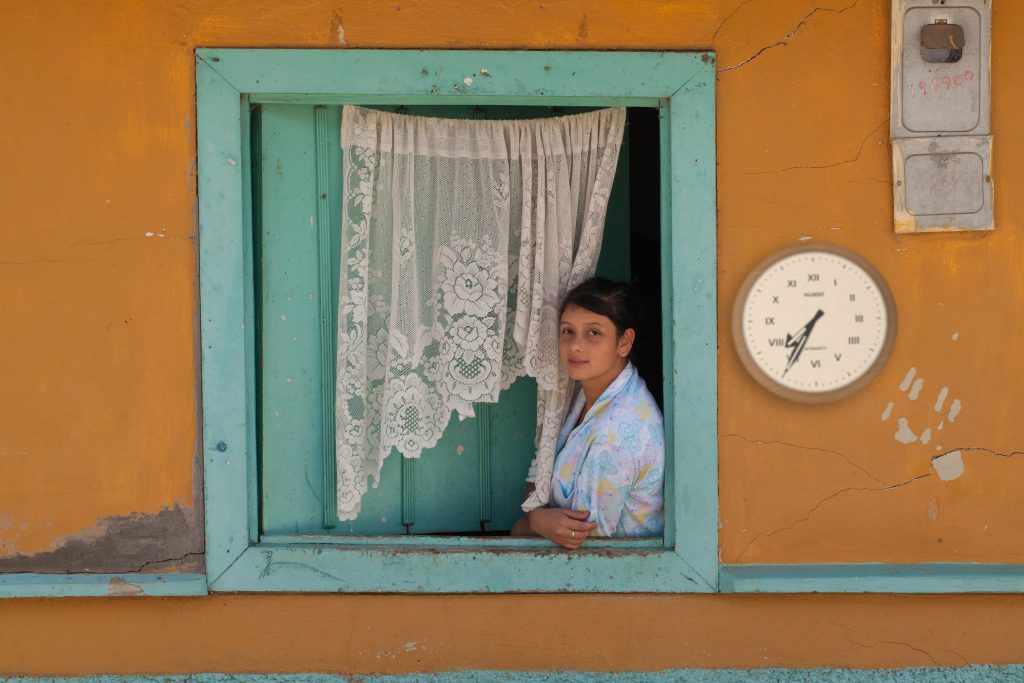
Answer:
7:35
